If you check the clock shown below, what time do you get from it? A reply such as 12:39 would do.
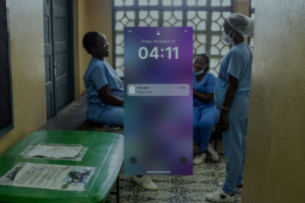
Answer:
4:11
